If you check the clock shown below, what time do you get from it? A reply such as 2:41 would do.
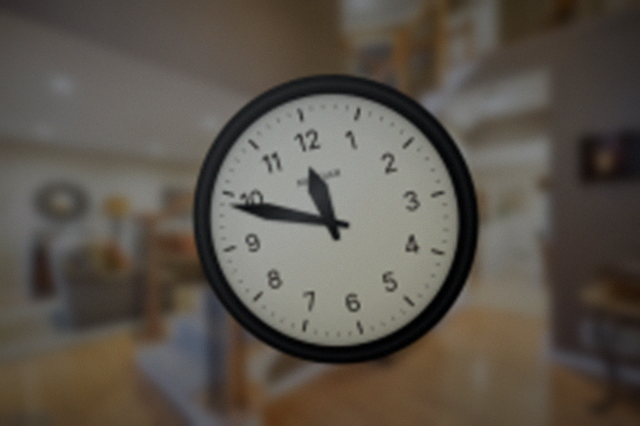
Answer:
11:49
